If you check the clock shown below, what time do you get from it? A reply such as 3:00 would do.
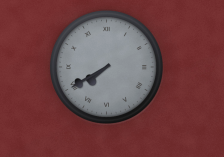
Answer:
7:40
